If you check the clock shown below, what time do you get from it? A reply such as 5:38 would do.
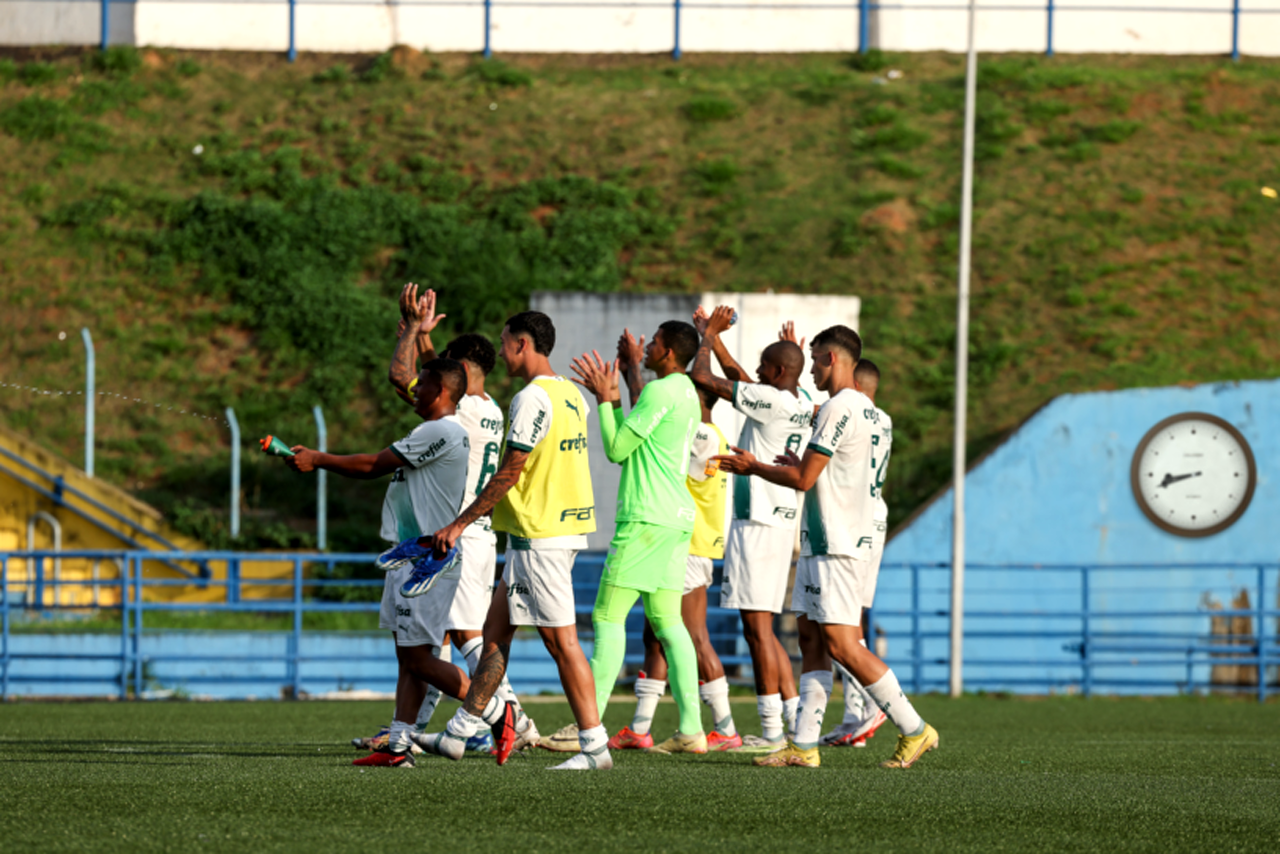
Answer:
8:42
